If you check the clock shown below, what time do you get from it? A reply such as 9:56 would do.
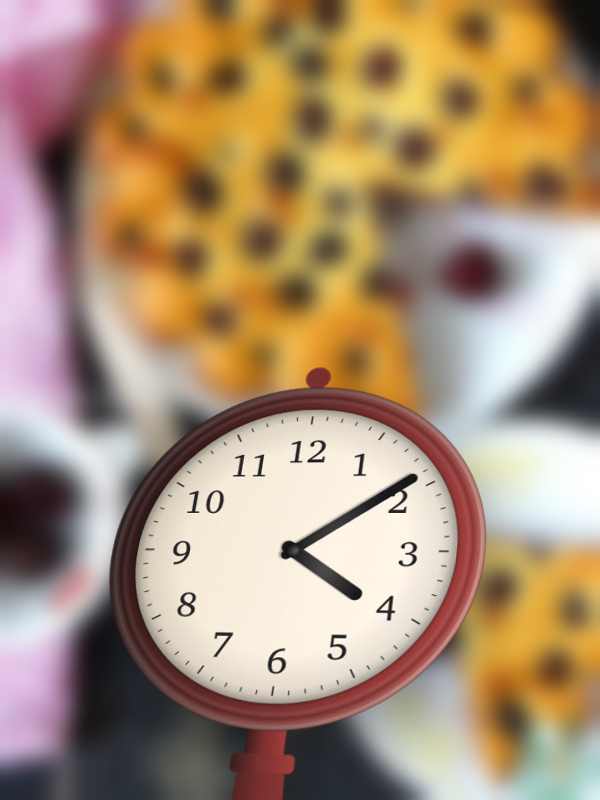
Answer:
4:09
